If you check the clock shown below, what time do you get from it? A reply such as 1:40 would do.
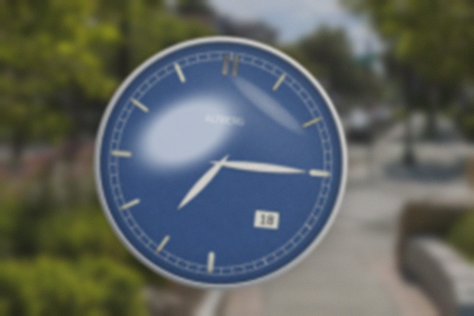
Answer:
7:15
